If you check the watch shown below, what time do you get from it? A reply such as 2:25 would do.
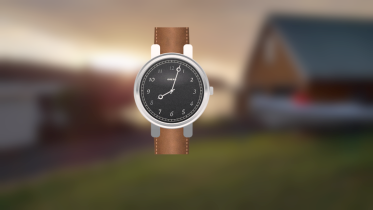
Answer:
8:03
